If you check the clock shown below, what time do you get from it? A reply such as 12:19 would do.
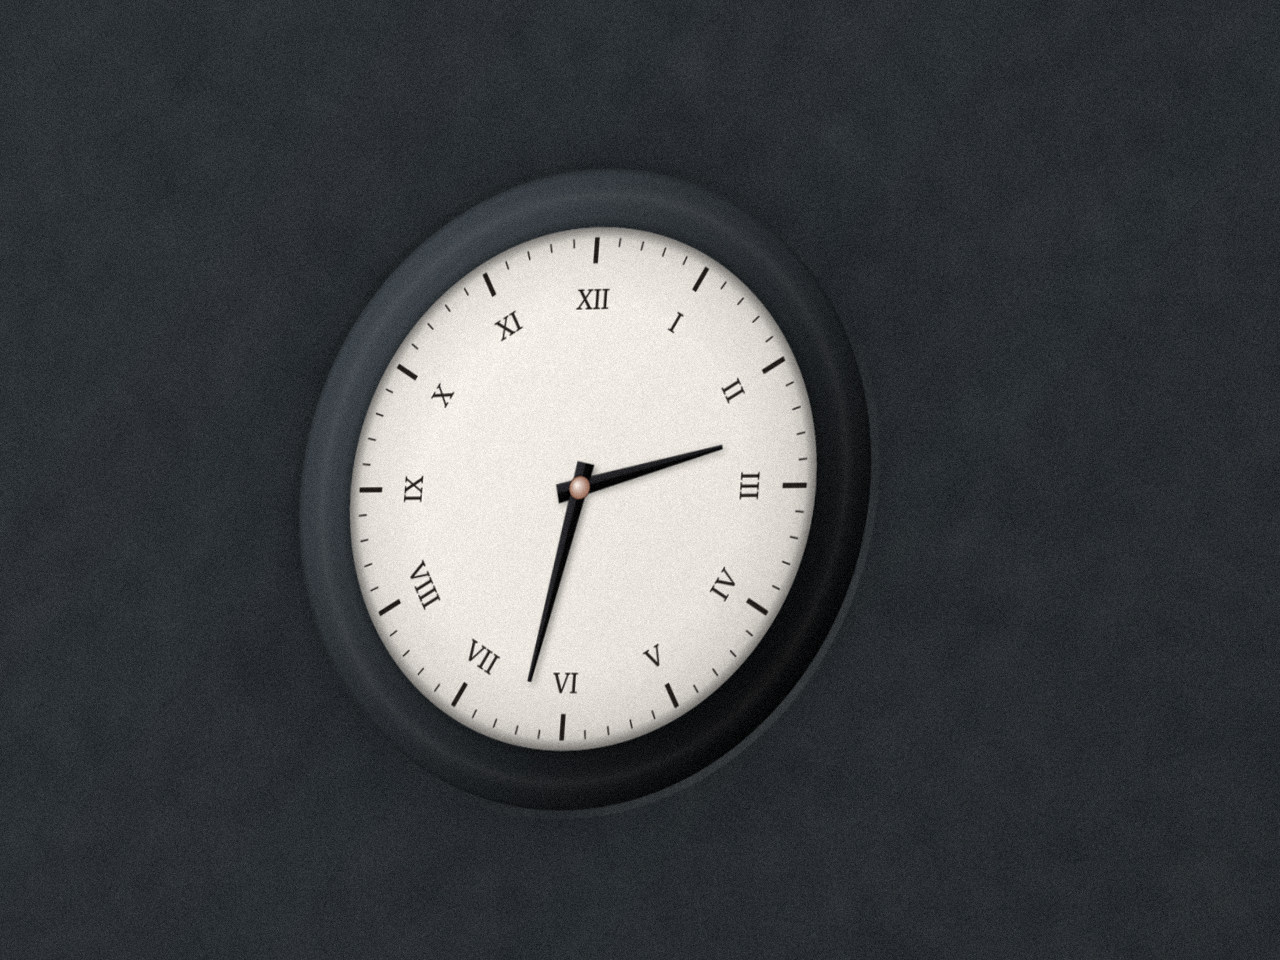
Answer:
2:32
